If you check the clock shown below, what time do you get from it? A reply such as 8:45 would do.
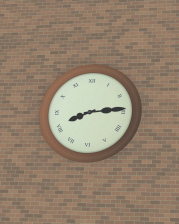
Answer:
8:14
